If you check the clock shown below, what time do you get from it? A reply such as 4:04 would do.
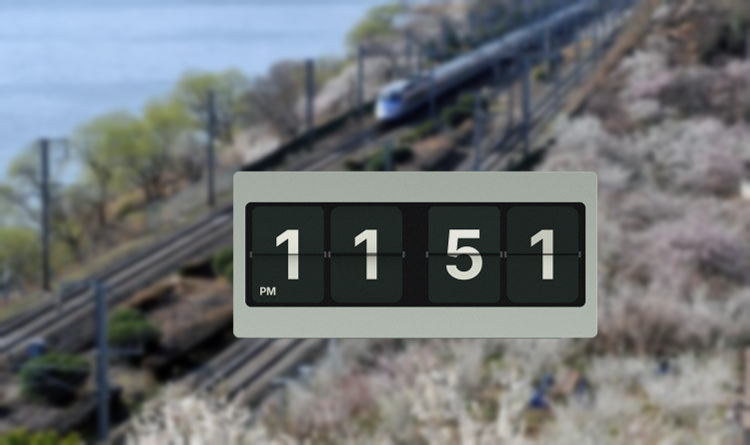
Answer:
11:51
